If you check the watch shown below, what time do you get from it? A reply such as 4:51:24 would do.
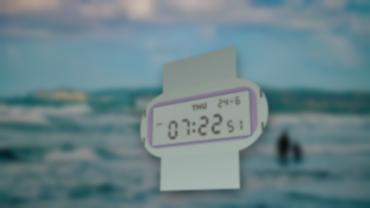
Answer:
7:22:51
